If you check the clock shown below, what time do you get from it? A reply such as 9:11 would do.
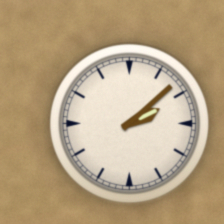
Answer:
2:08
